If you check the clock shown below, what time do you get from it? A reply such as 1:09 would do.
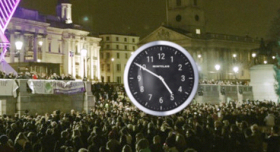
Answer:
4:50
